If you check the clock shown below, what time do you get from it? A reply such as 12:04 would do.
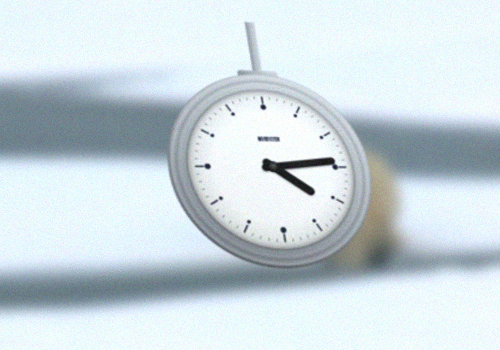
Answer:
4:14
